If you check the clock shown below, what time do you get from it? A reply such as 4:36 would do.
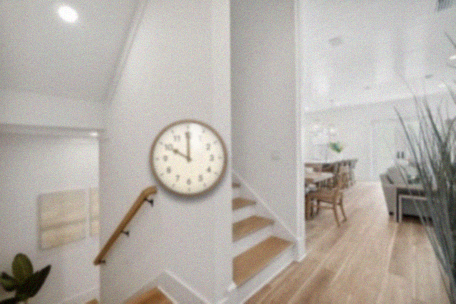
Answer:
10:00
